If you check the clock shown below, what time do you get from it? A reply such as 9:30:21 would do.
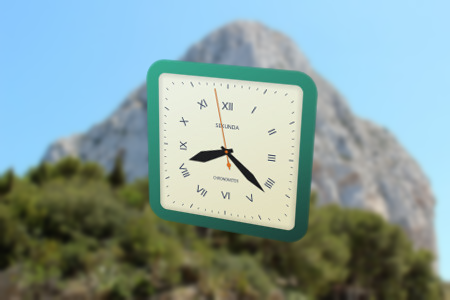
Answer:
8:21:58
